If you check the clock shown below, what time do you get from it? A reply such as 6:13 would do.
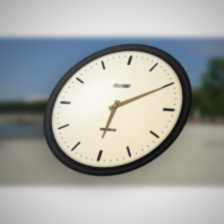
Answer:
6:10
